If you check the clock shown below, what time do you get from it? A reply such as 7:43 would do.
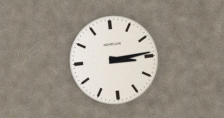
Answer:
3:14
